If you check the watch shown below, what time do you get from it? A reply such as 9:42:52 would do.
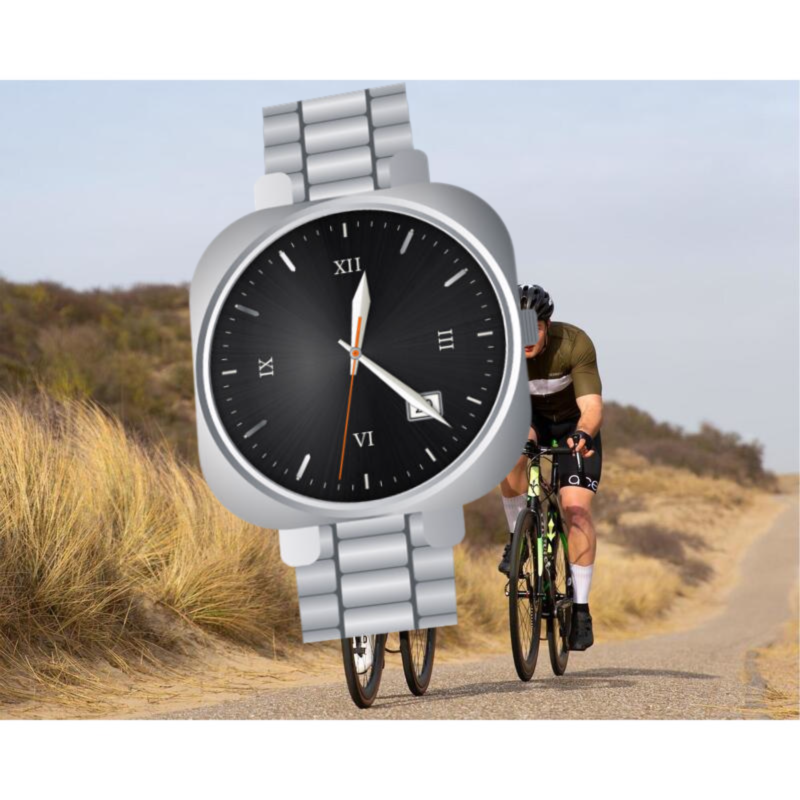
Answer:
12:22:32
